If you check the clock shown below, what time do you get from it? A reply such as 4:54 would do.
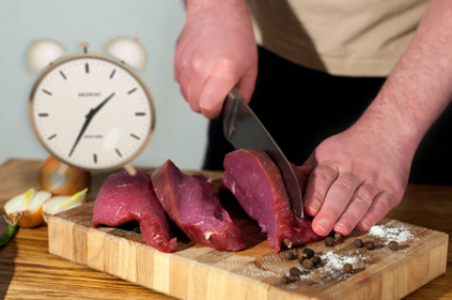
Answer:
1:35
